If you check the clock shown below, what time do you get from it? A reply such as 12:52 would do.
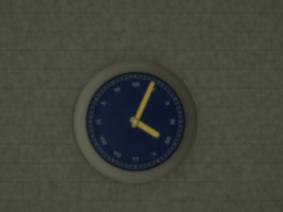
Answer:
4:04
